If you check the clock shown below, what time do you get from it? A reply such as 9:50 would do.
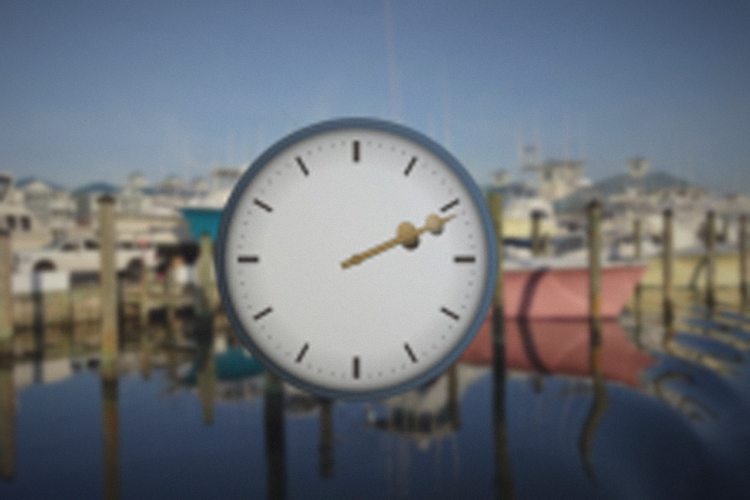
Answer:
2:11
